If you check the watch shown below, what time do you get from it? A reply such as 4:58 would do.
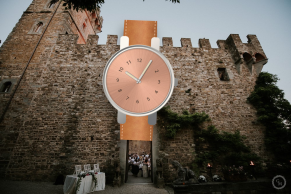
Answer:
10:05
